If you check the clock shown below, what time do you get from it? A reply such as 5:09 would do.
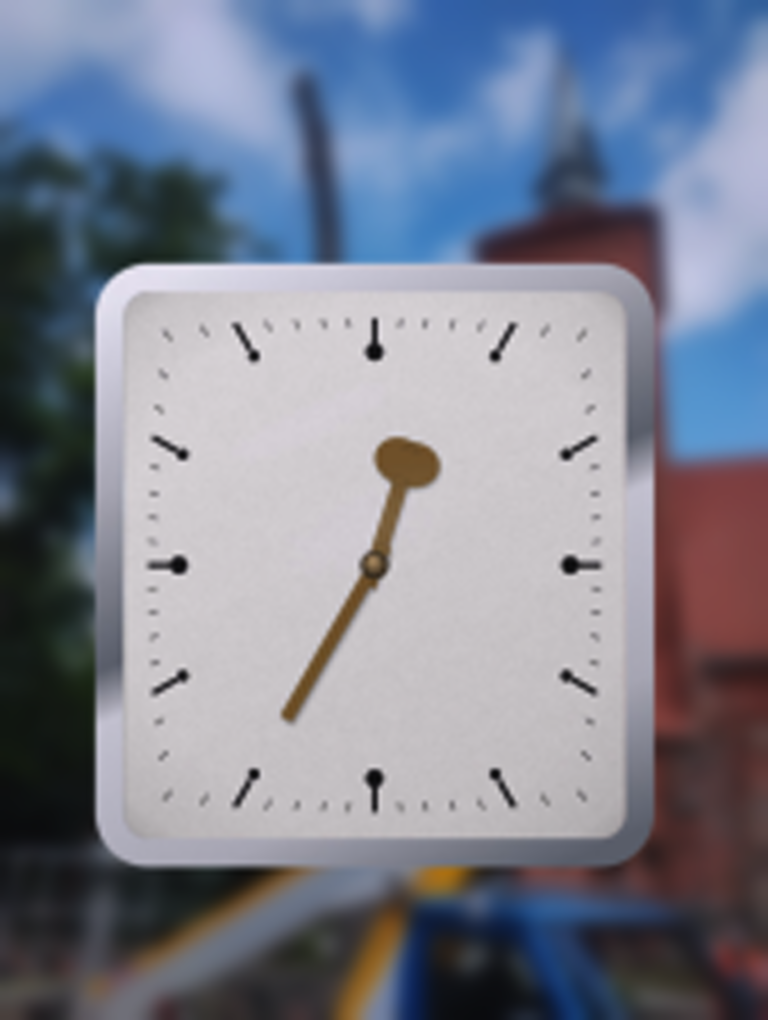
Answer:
12:35
